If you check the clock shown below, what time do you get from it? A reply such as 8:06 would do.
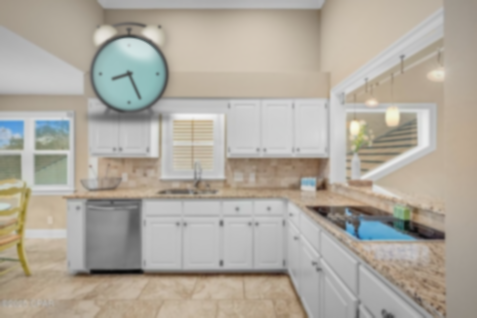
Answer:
8:26
